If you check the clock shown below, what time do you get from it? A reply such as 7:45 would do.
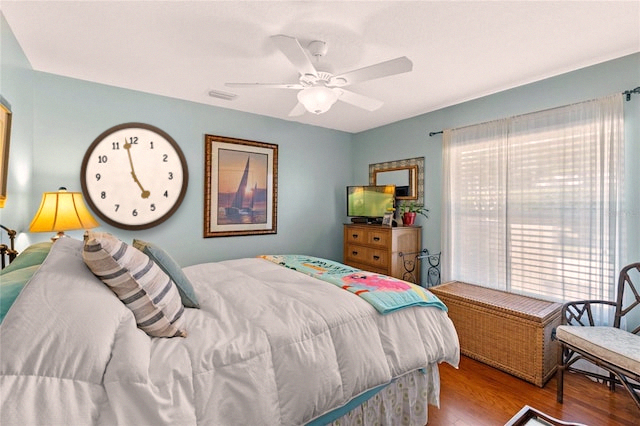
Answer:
4:58
